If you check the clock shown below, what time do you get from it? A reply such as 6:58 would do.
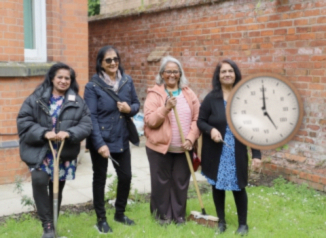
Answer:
5:00
